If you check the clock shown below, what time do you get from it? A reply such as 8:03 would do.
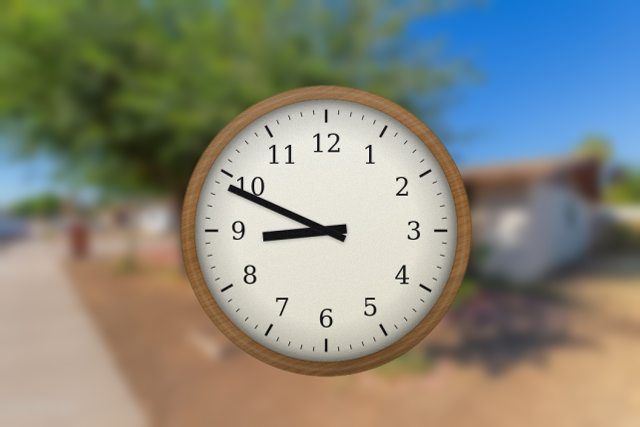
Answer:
8:49
